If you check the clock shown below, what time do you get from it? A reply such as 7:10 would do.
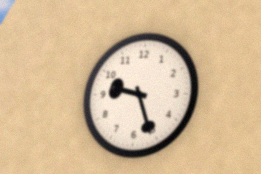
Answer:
9:26
